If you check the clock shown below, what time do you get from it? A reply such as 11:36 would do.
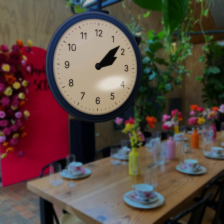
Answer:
2:08
